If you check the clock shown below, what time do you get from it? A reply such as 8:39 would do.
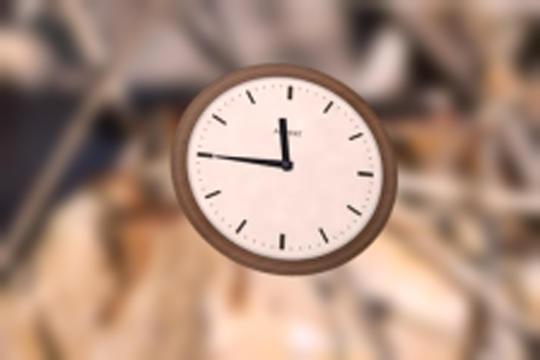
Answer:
11:45
